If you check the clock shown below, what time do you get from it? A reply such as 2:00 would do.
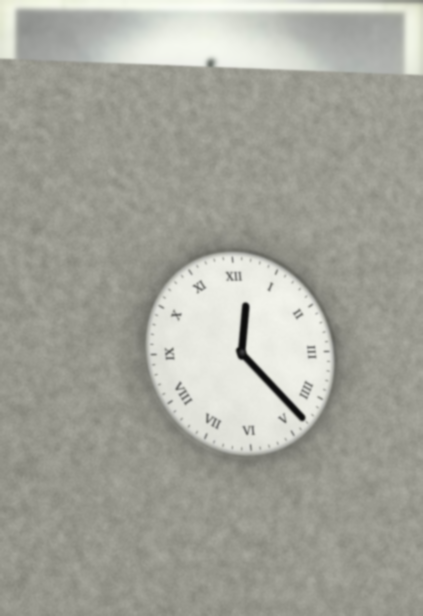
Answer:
12:23
